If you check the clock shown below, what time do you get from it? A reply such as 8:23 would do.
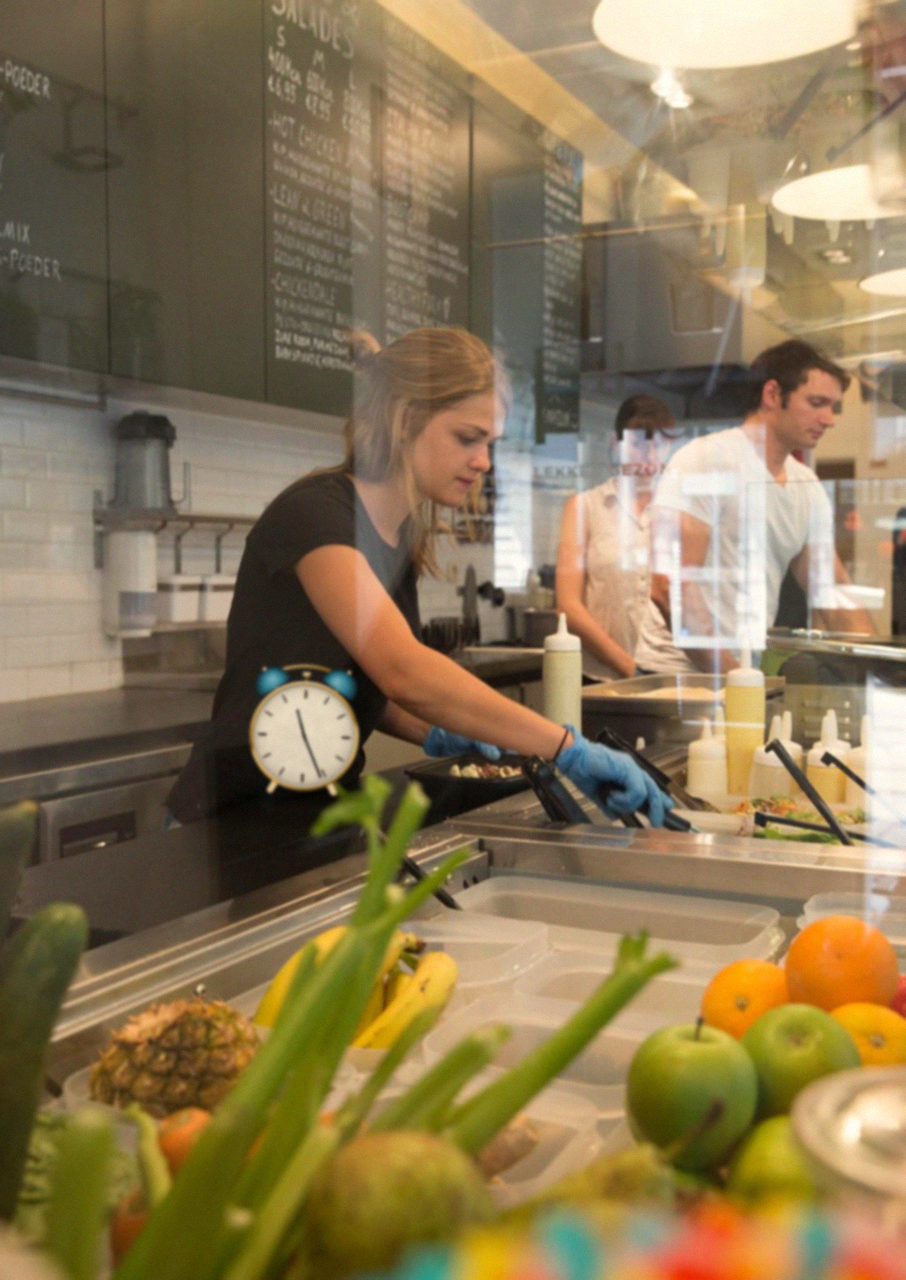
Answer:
11:26
